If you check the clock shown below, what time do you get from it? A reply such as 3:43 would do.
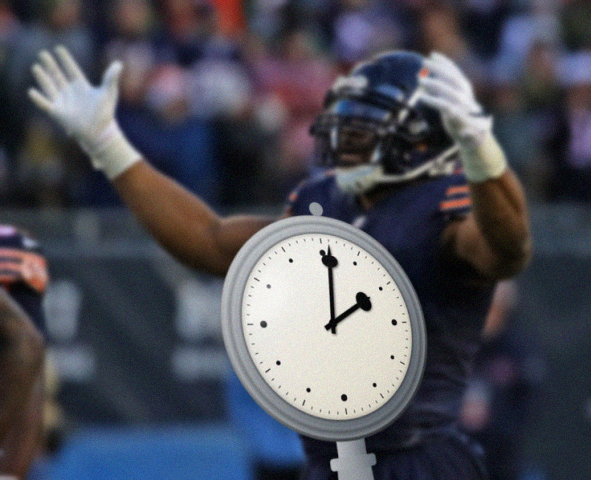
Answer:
2:01
